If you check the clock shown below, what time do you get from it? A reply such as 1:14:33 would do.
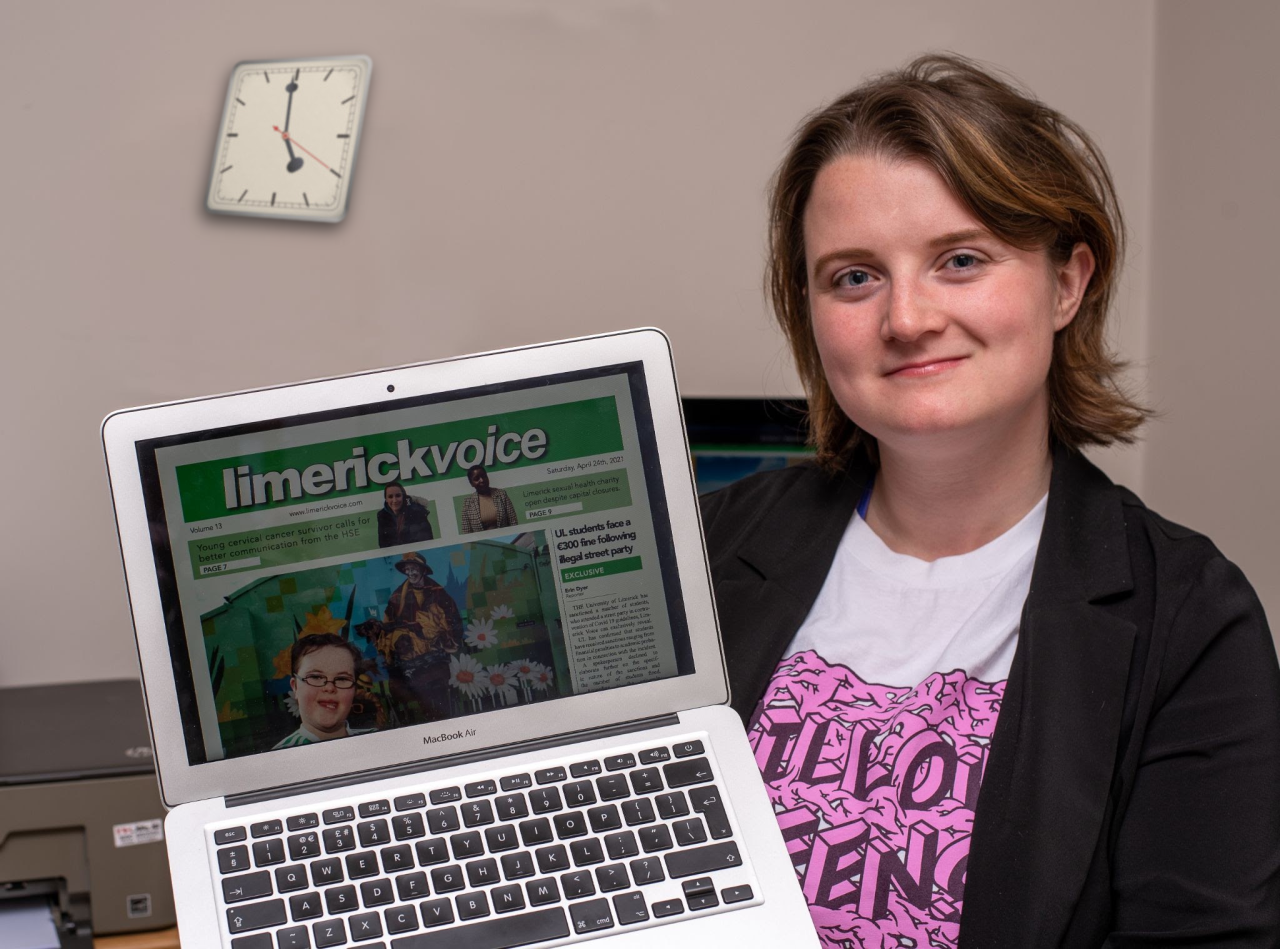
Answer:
4:59:20
